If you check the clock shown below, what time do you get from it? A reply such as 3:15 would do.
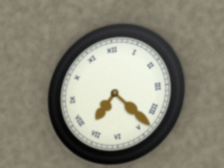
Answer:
7:23
